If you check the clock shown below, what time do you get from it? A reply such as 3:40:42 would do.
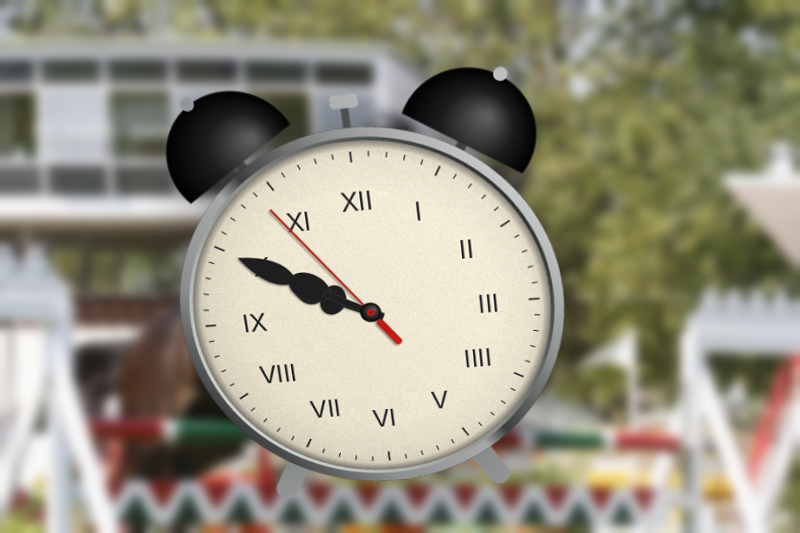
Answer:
9:49:54
